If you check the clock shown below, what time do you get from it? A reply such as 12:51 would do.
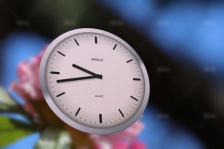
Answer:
9:43
